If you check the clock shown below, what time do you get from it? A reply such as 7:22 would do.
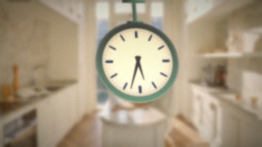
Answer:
5:33
